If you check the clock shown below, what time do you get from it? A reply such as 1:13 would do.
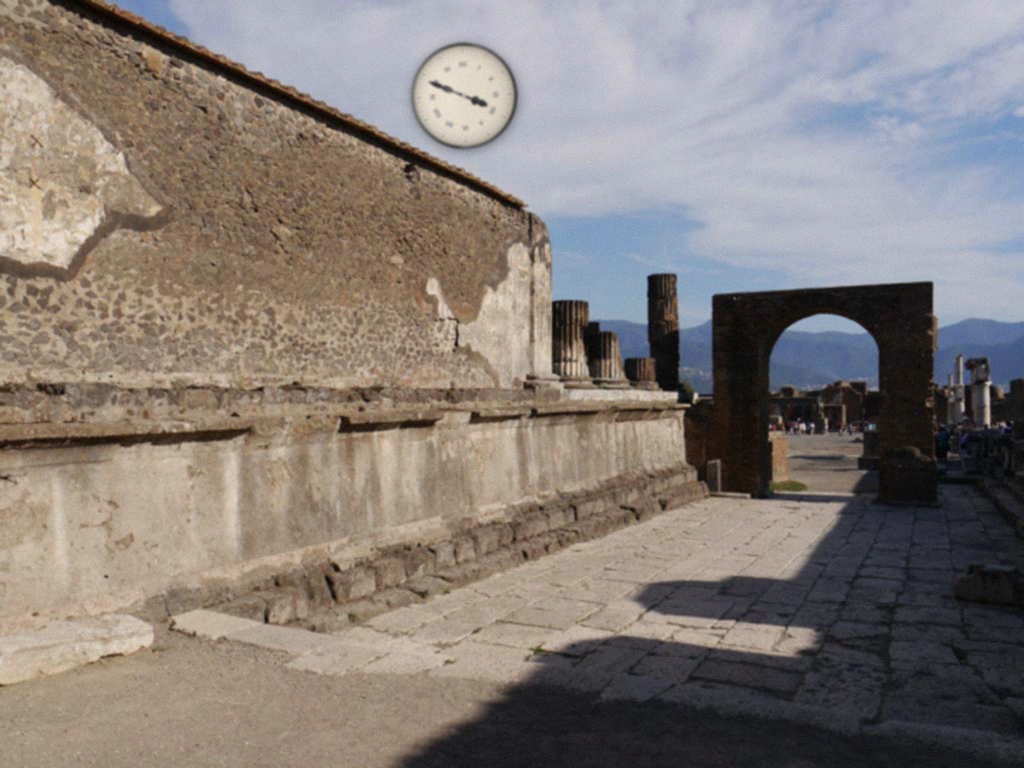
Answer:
3:49
